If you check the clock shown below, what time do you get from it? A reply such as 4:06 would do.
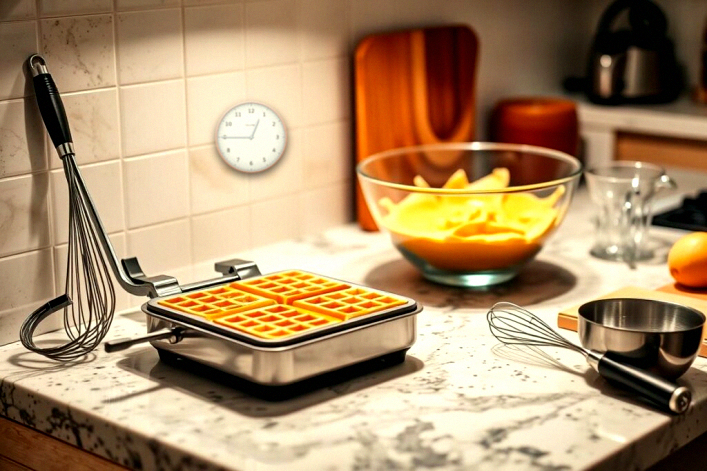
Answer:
12:45
